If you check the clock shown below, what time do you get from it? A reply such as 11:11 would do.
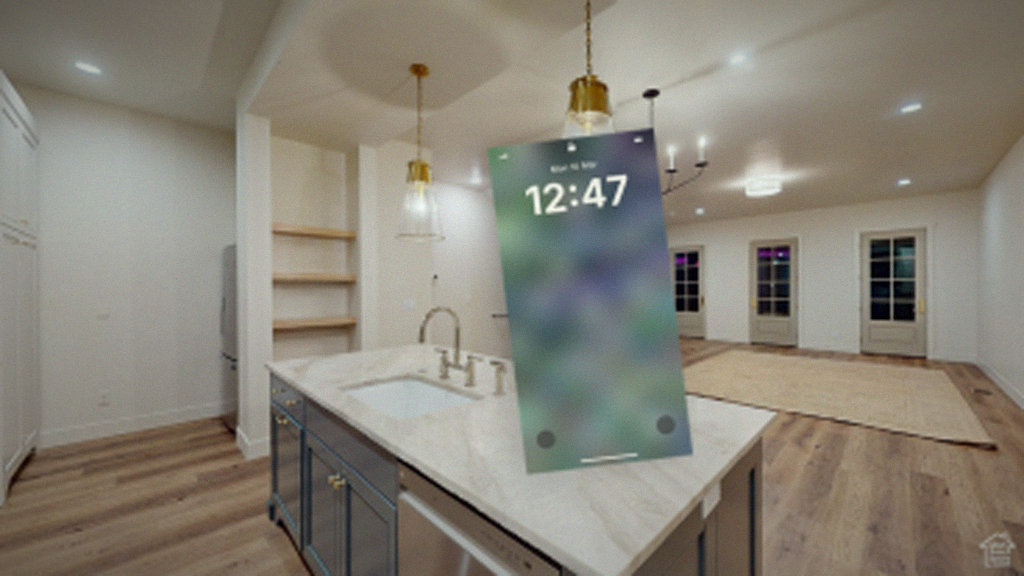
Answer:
12:47
